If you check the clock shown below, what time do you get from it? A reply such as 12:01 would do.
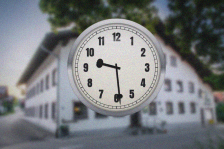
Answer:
9:29
